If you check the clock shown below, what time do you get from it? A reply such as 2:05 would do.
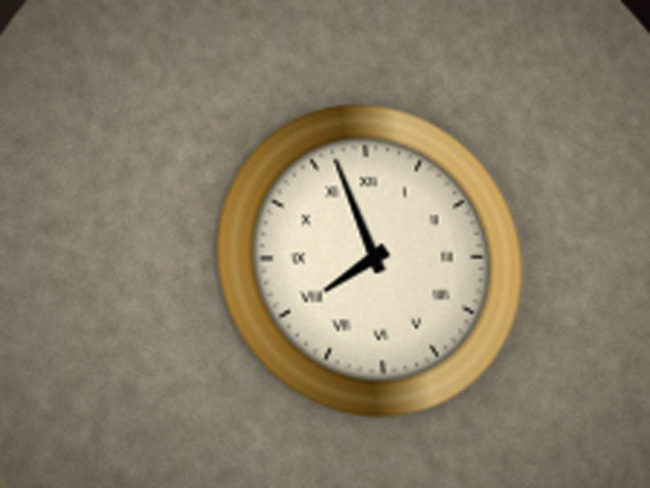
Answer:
7:57
